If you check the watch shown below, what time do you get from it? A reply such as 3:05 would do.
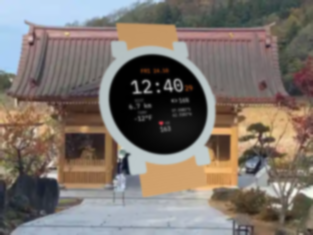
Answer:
12:40
